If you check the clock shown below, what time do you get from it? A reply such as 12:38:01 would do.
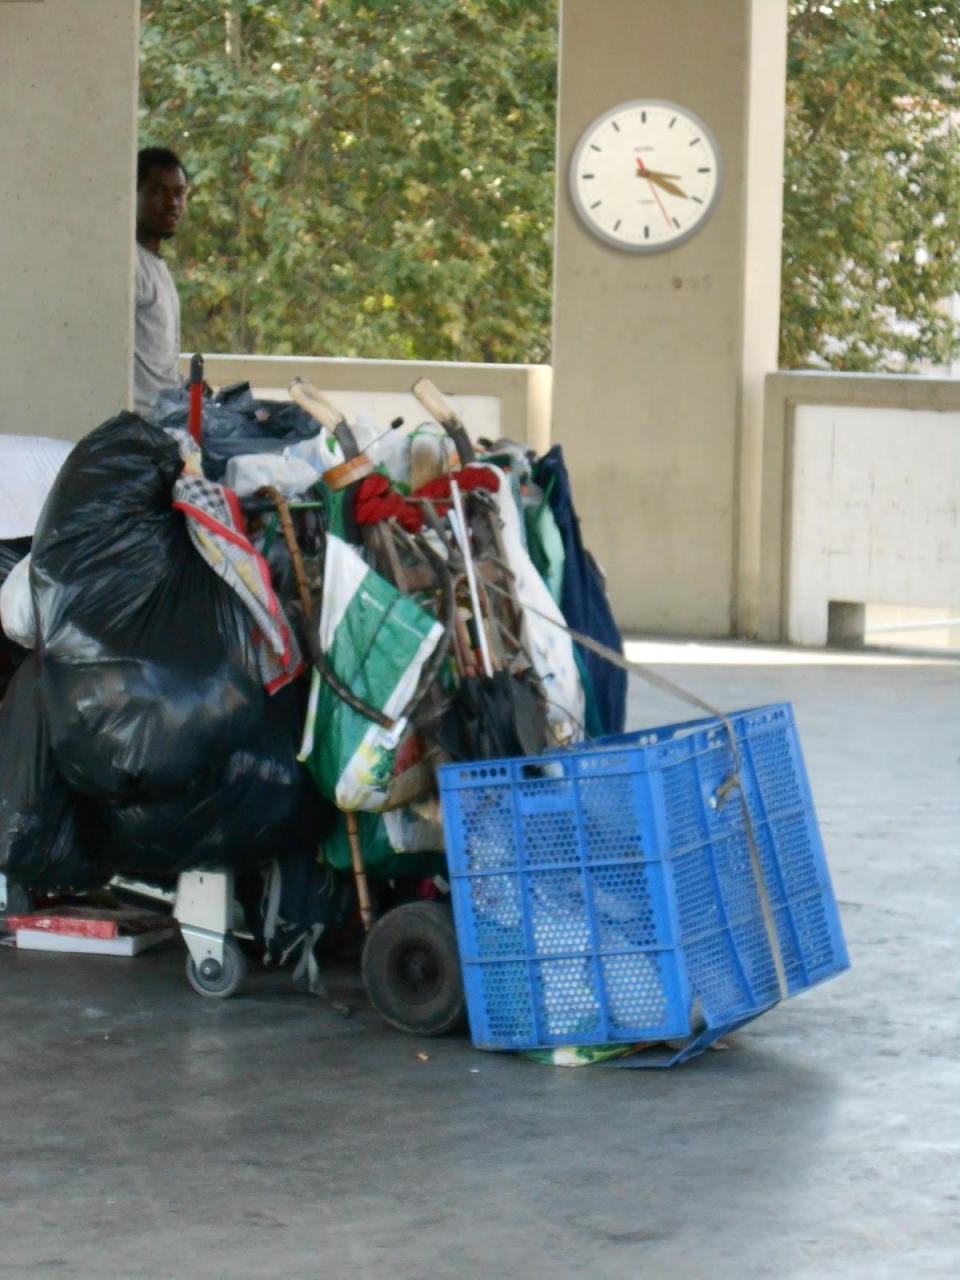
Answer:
3:20:26
